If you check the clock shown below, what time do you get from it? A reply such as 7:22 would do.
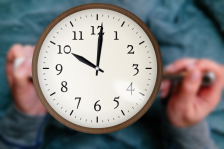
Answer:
10:01
